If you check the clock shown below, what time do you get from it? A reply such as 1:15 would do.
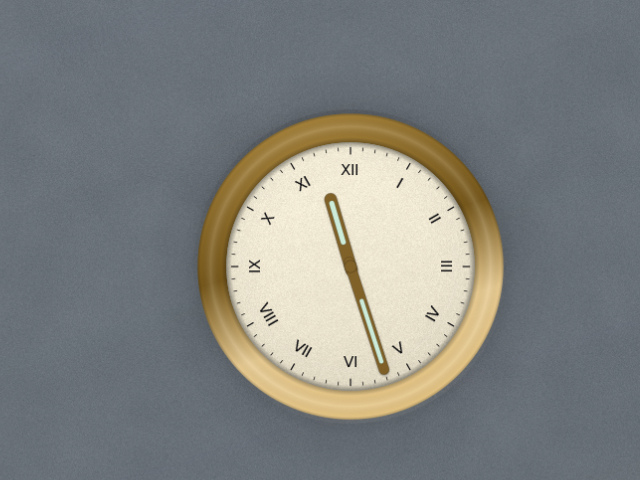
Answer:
11:27
